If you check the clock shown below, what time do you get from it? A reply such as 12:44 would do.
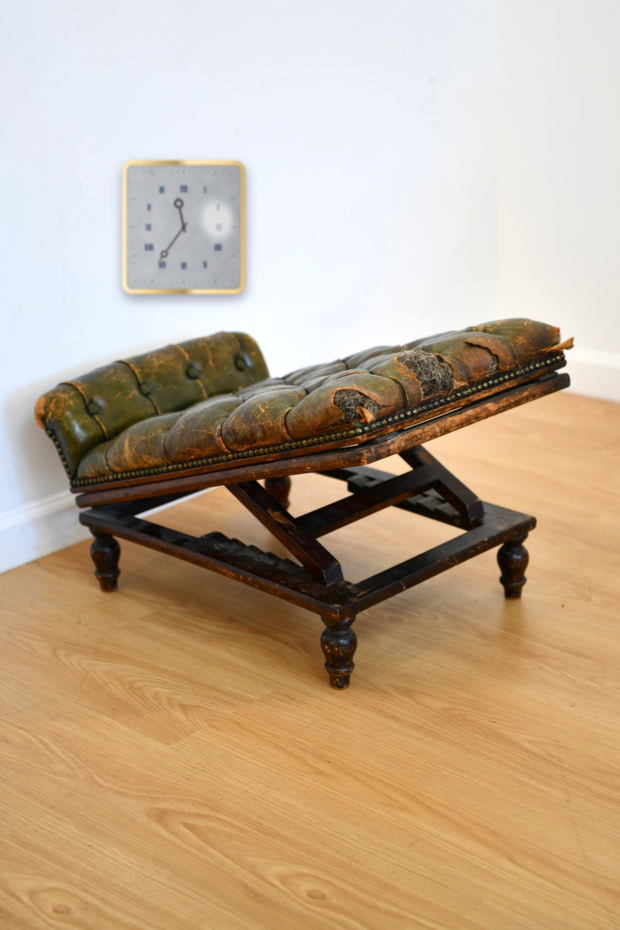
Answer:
11:36
